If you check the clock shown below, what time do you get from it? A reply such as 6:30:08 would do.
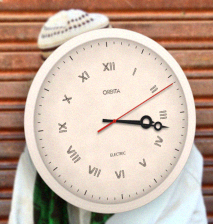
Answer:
3:17:11
